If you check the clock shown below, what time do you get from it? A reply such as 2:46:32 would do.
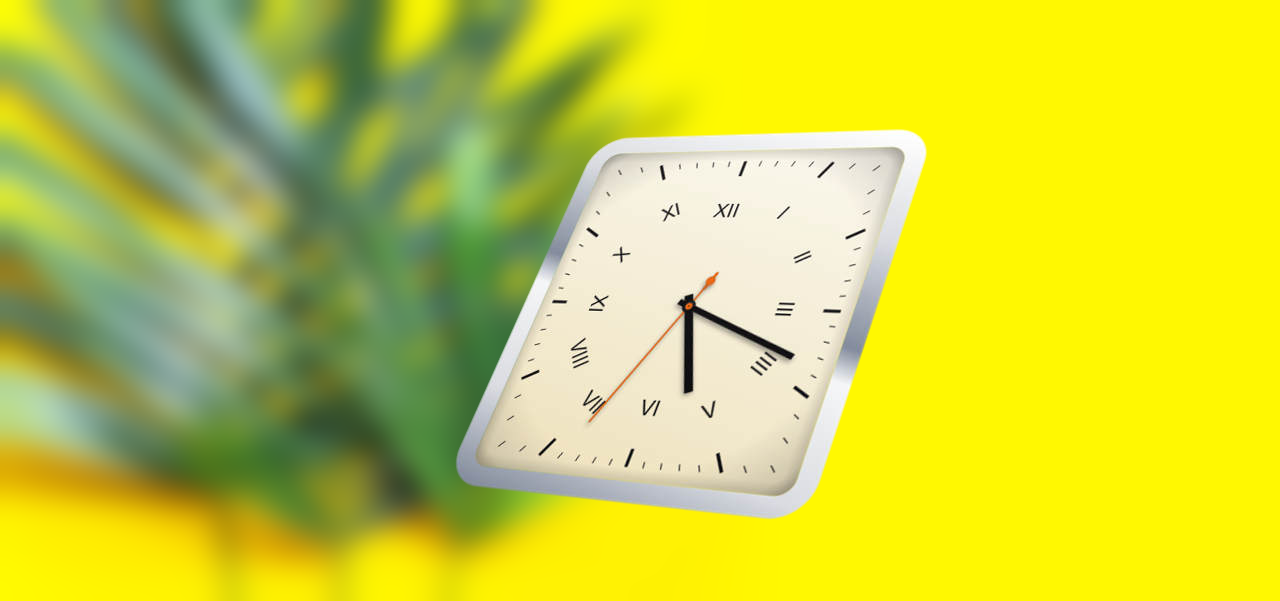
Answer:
5:18:34
